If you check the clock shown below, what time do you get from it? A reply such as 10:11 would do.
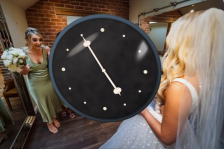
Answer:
4:55
